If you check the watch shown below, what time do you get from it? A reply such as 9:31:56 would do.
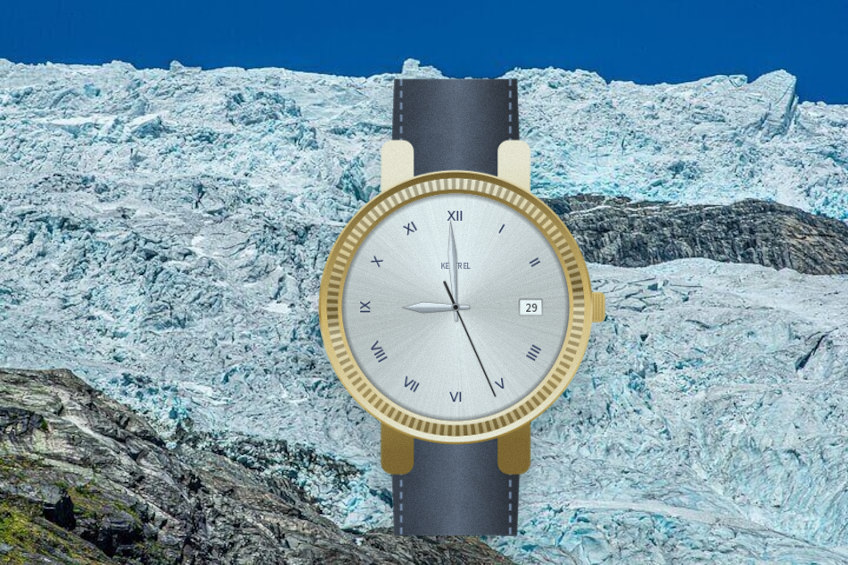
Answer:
8:59:26
